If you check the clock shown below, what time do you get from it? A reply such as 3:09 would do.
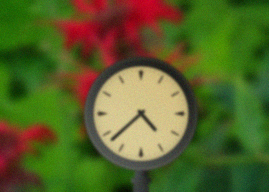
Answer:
4:38
